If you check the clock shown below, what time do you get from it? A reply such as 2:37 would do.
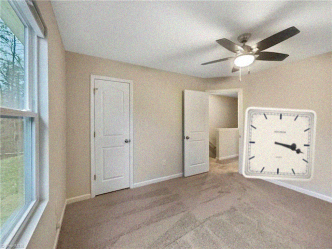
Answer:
3:18
